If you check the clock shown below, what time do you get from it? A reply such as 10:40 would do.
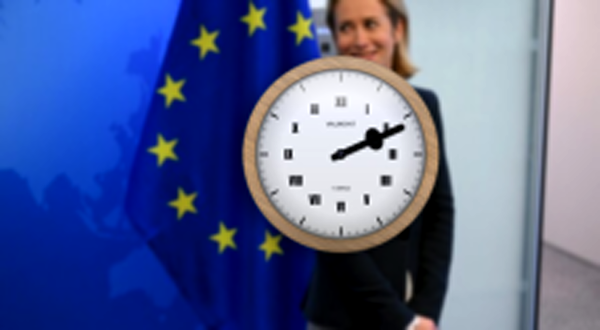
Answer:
2:11
